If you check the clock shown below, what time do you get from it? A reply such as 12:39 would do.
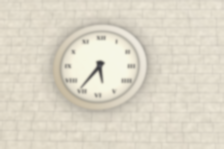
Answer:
5:36
